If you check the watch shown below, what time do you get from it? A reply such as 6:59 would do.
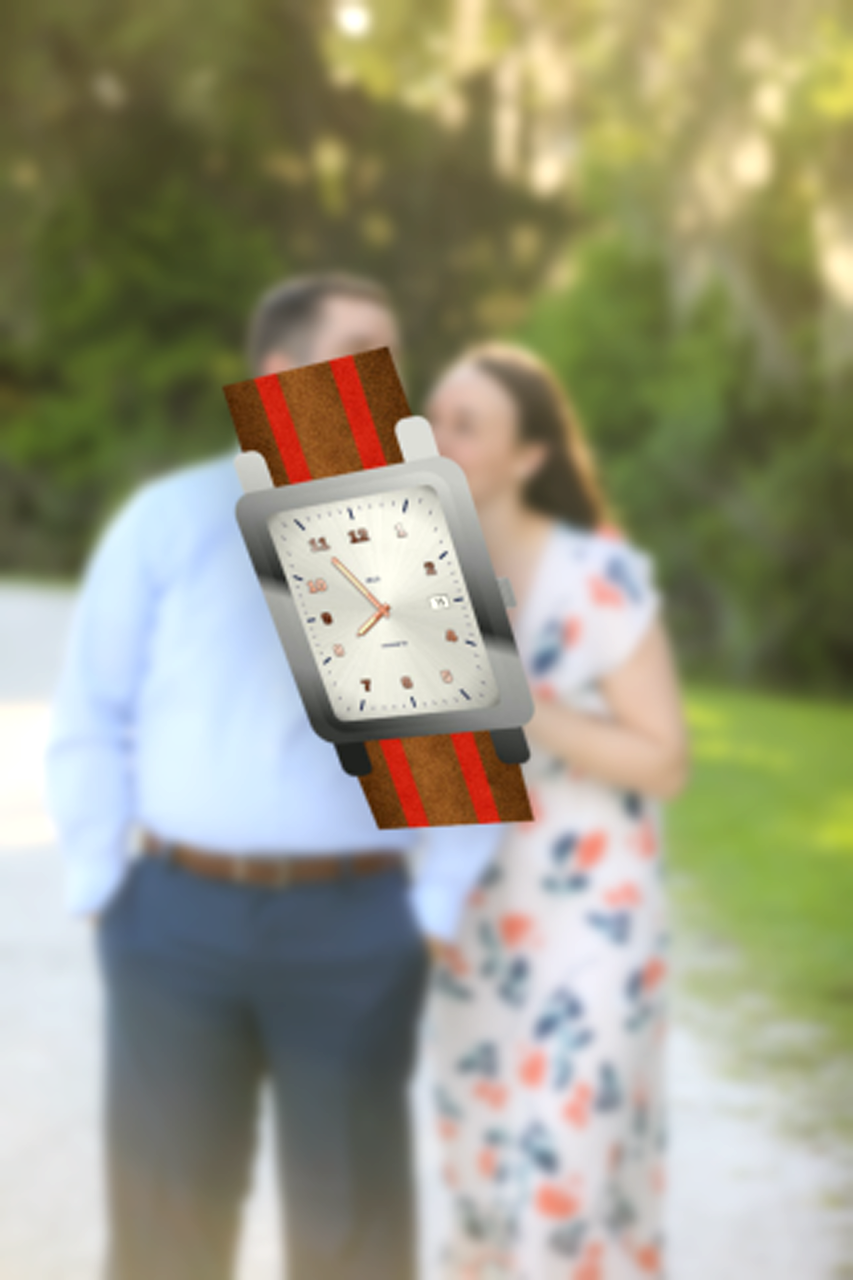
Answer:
7:55
